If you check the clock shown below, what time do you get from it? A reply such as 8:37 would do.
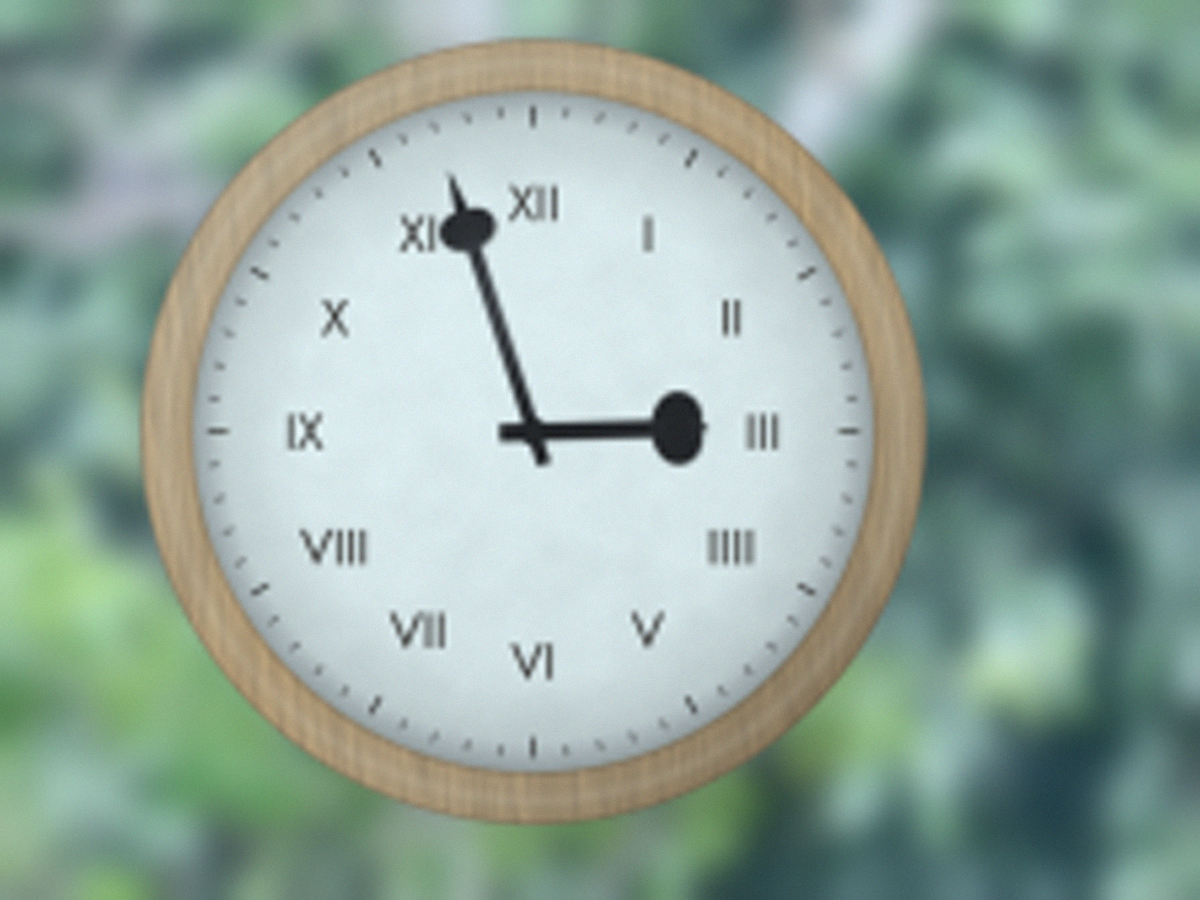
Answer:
2:57
